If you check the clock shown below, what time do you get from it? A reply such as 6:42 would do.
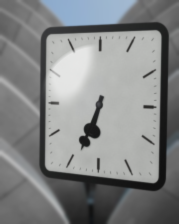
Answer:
6:34
